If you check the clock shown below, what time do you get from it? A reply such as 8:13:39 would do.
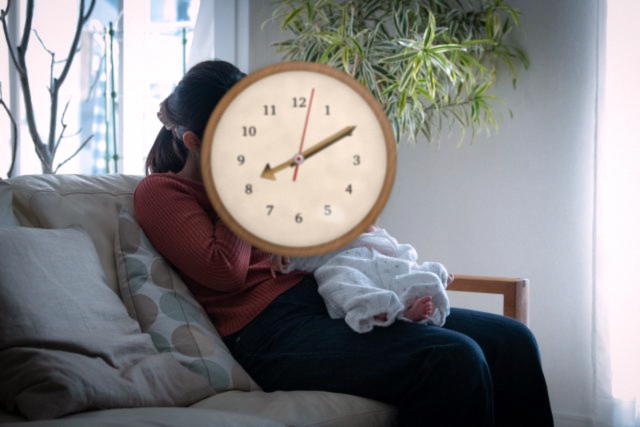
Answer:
8:10:02
